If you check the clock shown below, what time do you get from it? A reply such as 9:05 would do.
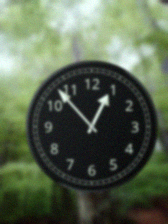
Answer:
12:53
